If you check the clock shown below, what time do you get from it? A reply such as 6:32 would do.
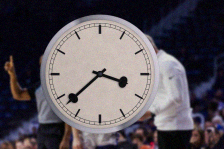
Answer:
3:38
